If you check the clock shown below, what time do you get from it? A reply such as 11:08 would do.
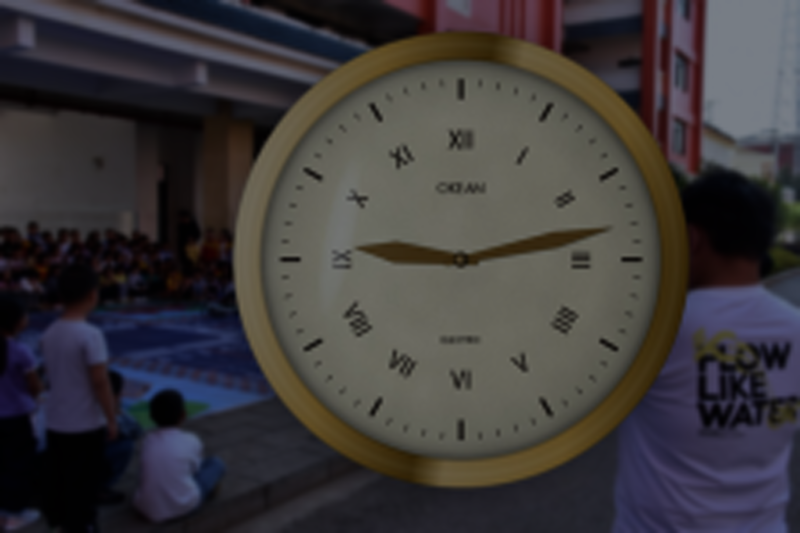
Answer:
9:13
